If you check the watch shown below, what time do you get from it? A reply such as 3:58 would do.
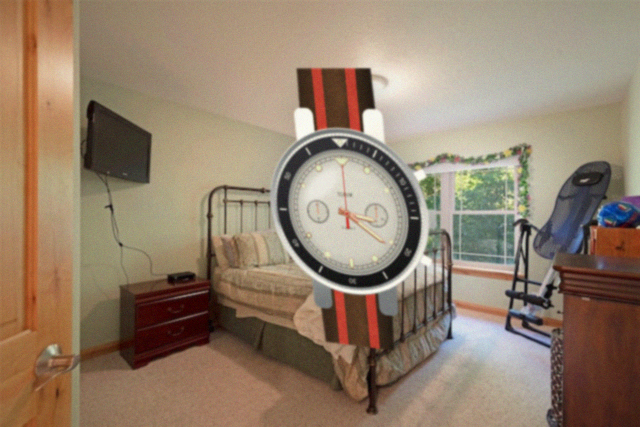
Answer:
3:21
